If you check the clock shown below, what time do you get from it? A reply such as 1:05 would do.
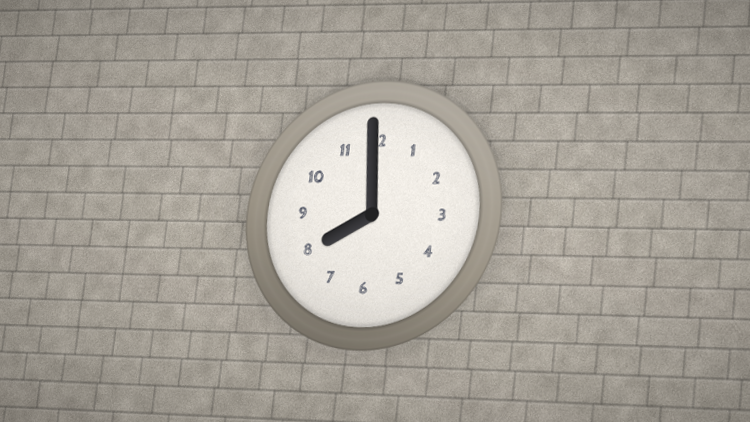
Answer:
7:59
